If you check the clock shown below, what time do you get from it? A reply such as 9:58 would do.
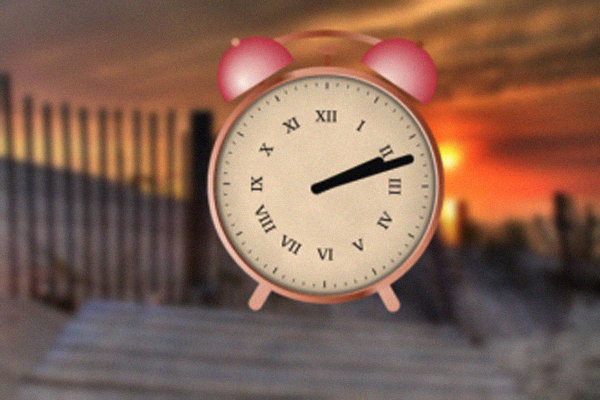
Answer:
2:12
